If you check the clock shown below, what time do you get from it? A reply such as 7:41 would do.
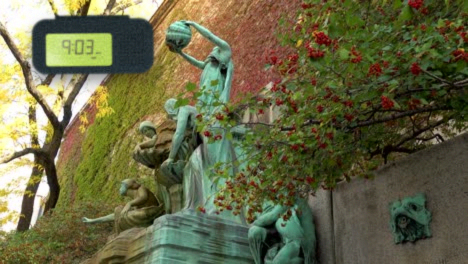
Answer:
9:03
